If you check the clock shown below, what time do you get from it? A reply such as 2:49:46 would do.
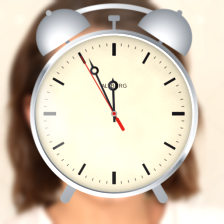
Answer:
11:55:55
